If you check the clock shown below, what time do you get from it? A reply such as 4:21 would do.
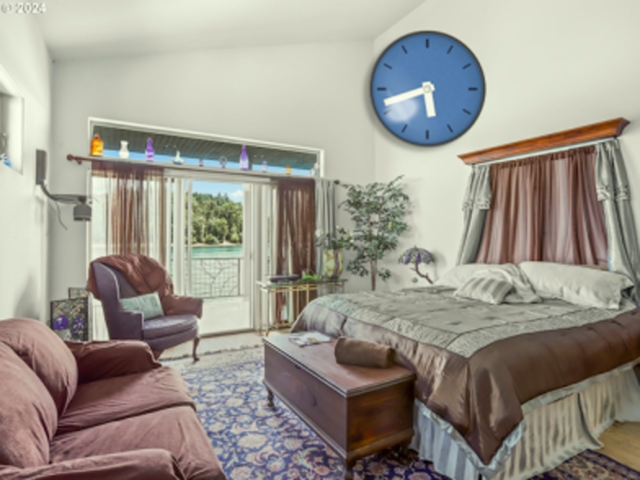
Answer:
5:42
